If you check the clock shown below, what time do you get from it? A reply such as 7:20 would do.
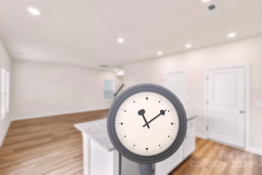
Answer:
11:09
